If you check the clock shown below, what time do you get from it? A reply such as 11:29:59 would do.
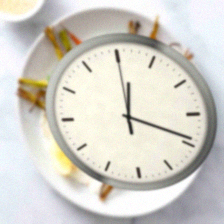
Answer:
12:19:00
